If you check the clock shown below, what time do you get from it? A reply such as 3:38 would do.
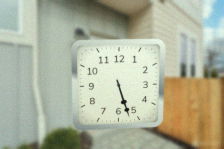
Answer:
5:27
